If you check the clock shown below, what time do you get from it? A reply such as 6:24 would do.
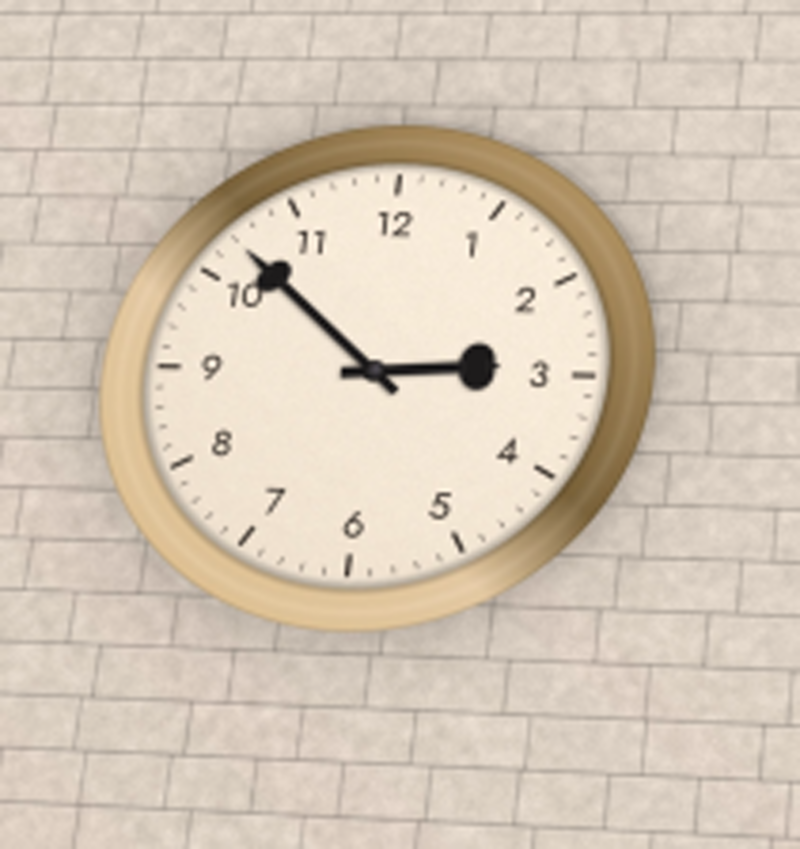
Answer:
2:52
